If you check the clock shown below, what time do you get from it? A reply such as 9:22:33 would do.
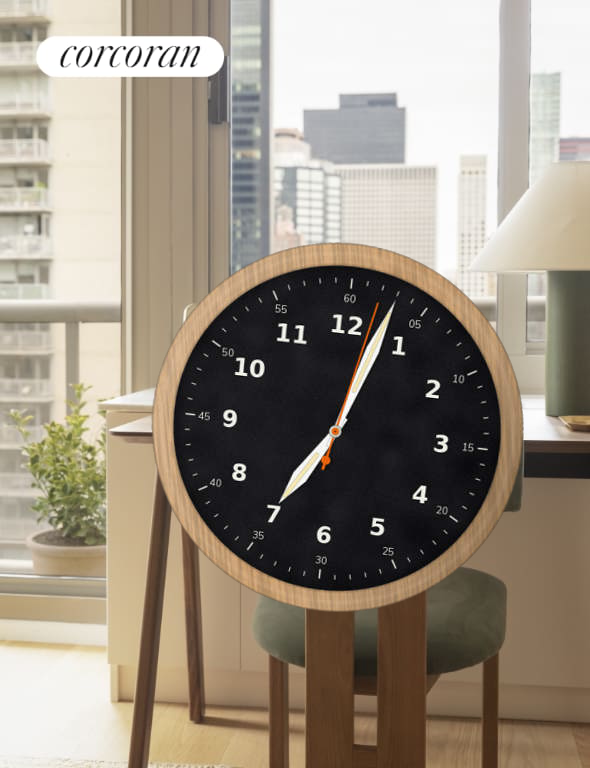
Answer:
7:03:02
